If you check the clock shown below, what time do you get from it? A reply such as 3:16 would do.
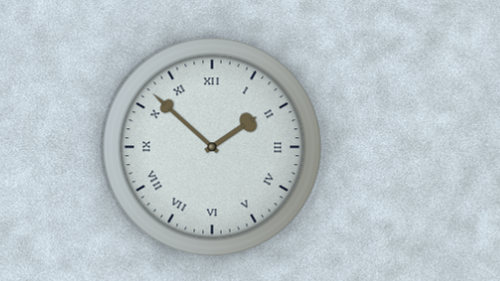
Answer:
1:52
